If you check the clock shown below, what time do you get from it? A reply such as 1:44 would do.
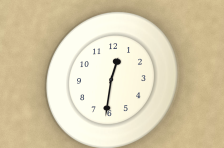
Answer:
12:31
